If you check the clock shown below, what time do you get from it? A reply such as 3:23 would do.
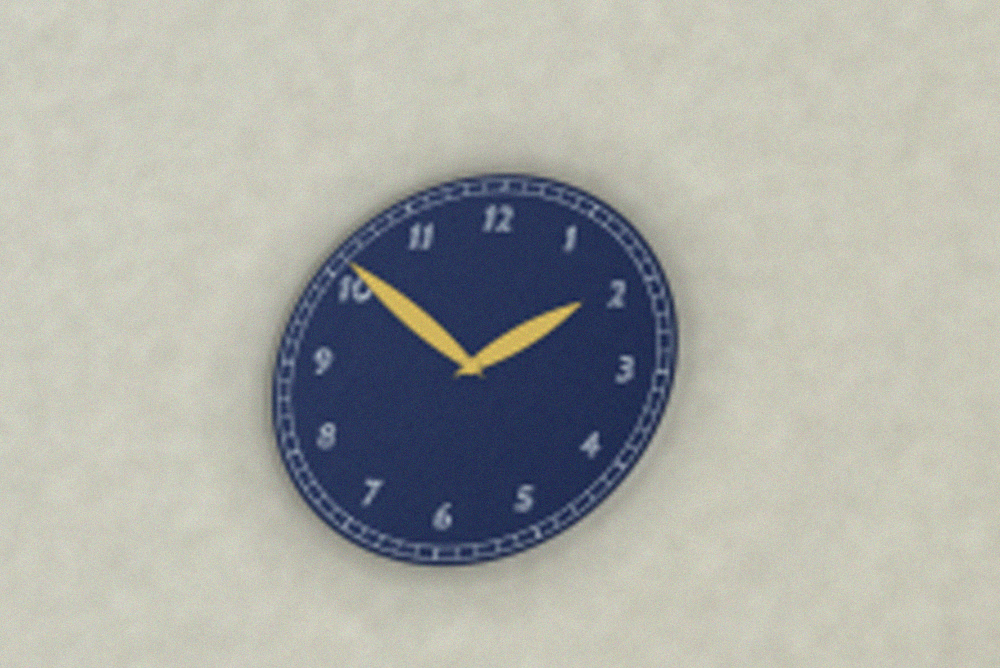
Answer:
1:51
